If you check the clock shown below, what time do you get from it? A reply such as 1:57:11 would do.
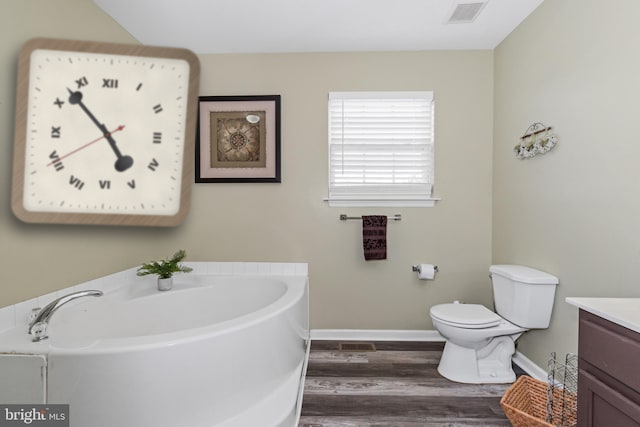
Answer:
4:52:40
